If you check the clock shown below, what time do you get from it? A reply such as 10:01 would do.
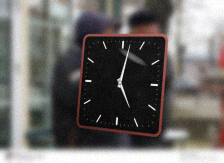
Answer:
5:02
